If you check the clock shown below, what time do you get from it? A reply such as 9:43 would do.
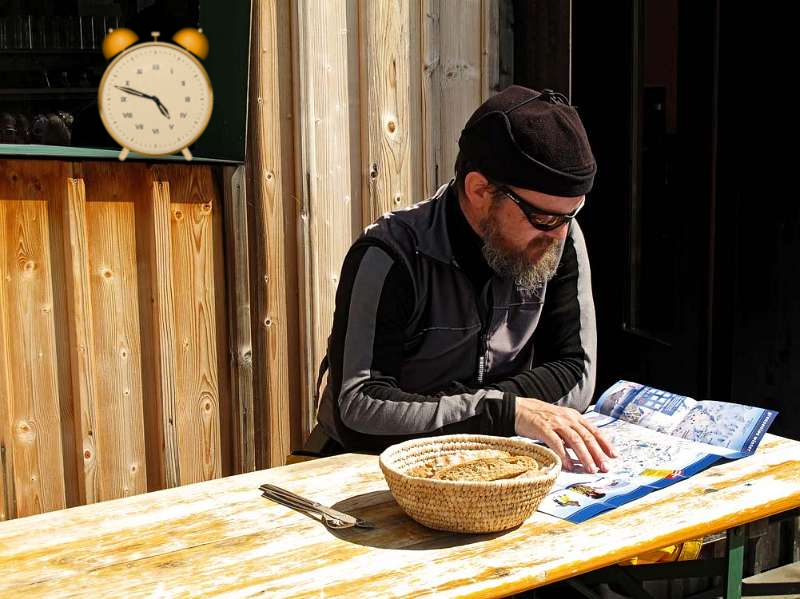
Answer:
4:48
